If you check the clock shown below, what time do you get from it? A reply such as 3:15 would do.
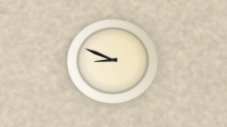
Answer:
8:49
